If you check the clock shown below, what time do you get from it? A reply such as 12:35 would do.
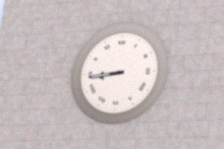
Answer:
8:44
